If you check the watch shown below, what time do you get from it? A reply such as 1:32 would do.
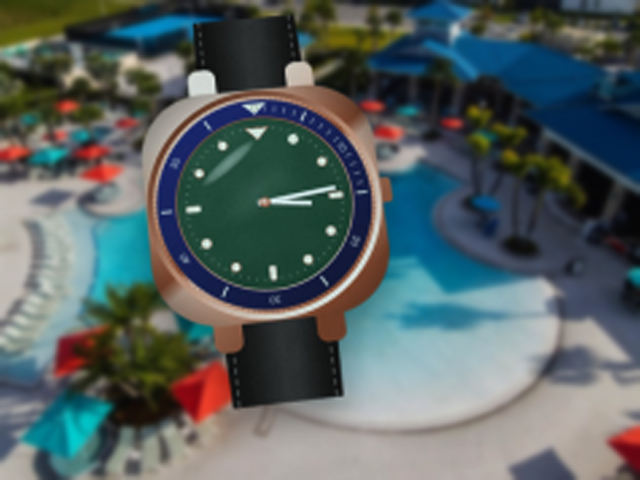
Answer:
3:14
